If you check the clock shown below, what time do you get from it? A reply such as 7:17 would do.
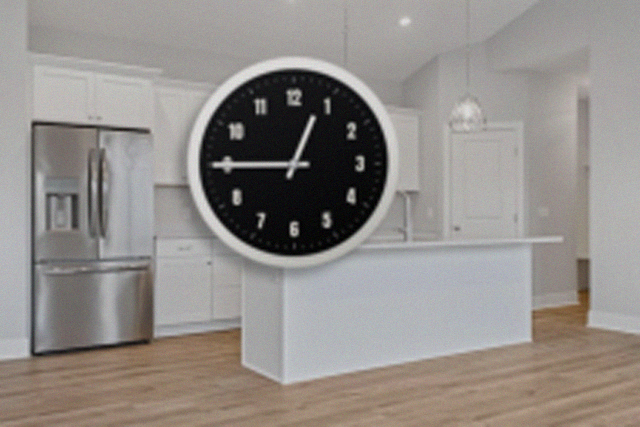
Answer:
12:45
